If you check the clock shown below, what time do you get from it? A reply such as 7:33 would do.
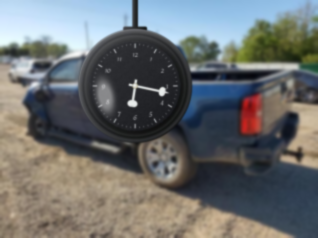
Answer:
6:17
